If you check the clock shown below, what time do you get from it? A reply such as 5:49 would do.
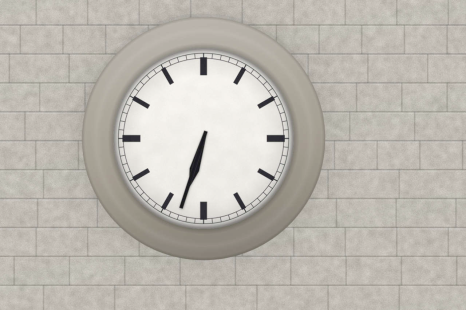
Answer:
6:33
